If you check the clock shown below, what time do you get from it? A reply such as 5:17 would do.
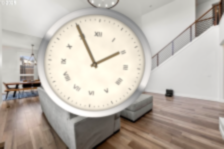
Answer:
1:55
